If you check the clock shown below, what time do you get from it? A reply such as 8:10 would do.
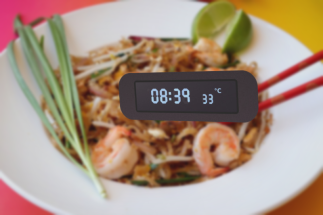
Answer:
8:39
